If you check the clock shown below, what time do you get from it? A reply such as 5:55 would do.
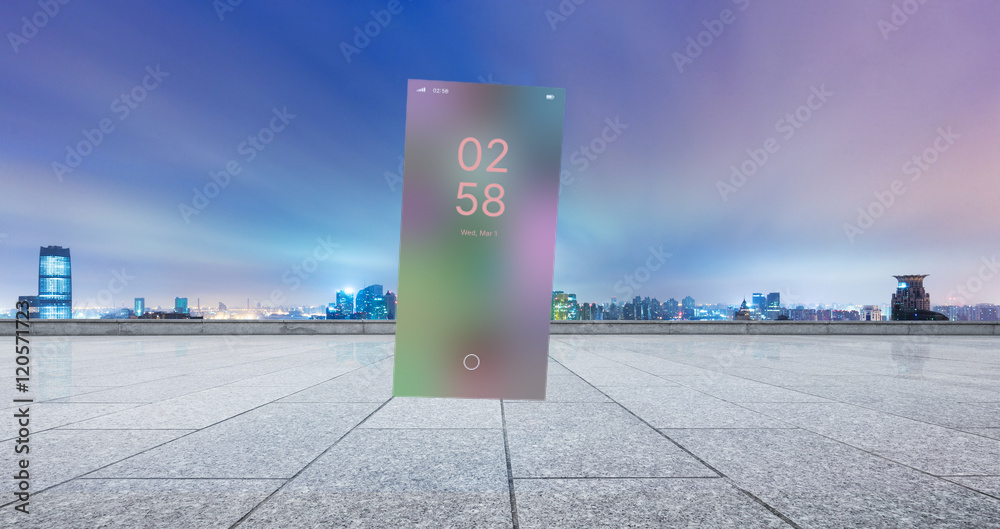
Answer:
2:58
